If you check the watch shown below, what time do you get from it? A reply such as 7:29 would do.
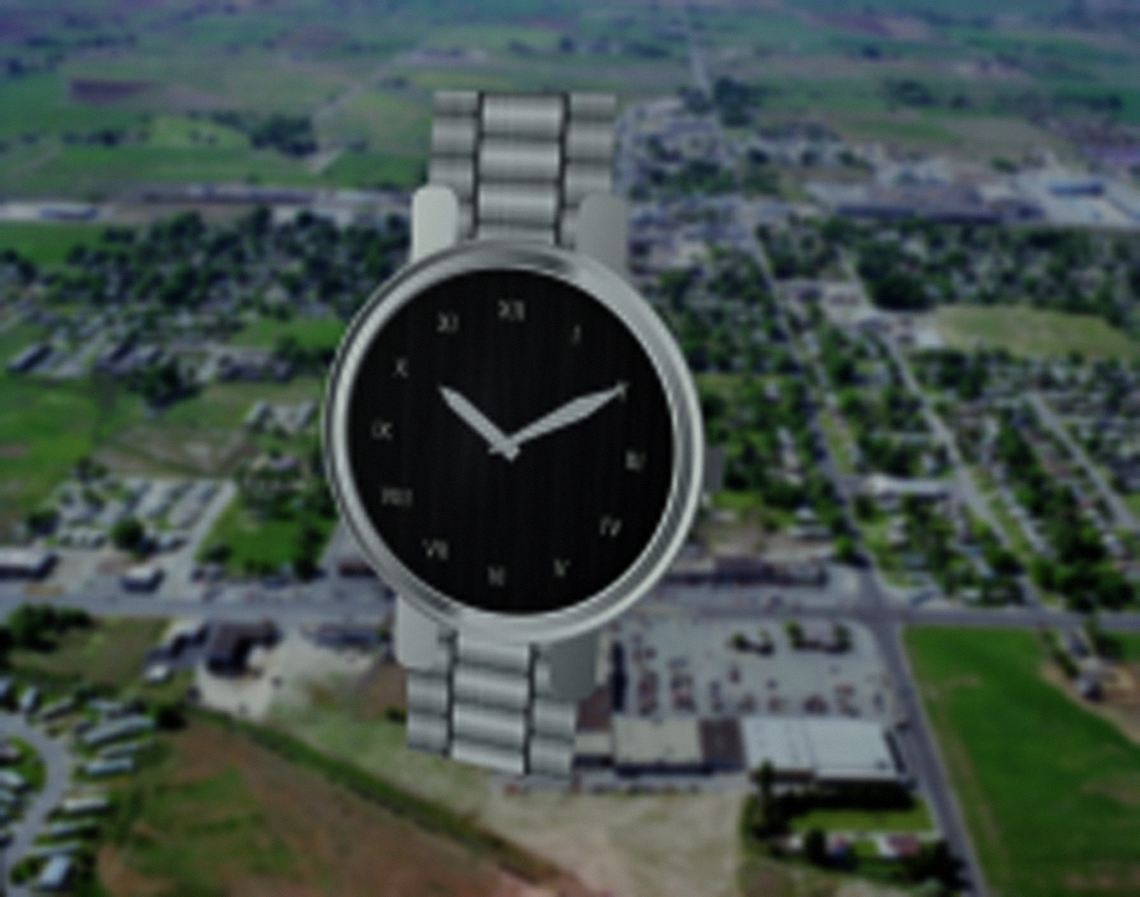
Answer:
10:10
